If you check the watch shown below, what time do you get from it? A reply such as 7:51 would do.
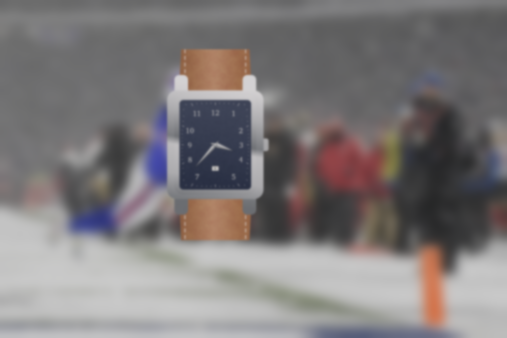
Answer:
3:37
